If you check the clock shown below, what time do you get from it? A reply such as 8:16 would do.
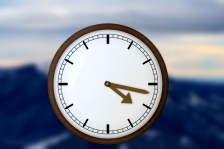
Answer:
4:17
